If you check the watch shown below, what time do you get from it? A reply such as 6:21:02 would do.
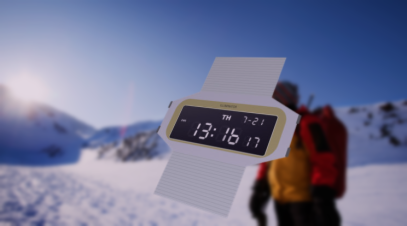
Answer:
13:16:17
